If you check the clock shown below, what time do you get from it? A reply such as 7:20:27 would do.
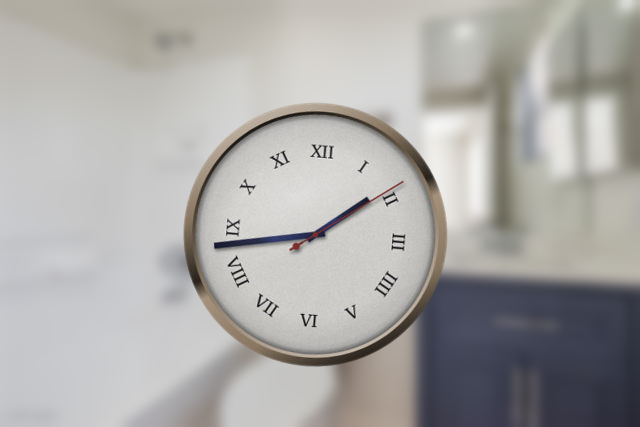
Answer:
1:43:09
